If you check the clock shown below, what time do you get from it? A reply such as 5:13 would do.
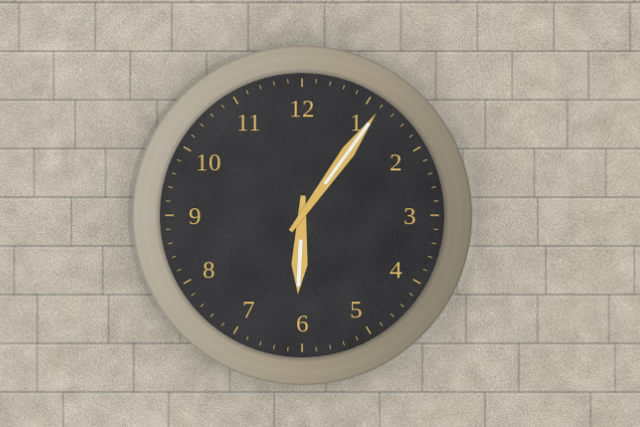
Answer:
6:06
